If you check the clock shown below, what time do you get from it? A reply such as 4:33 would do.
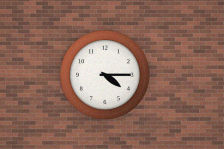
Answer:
4:15
